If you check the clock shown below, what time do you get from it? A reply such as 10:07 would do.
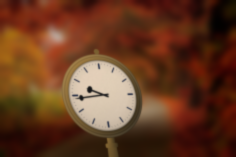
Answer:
9:44
